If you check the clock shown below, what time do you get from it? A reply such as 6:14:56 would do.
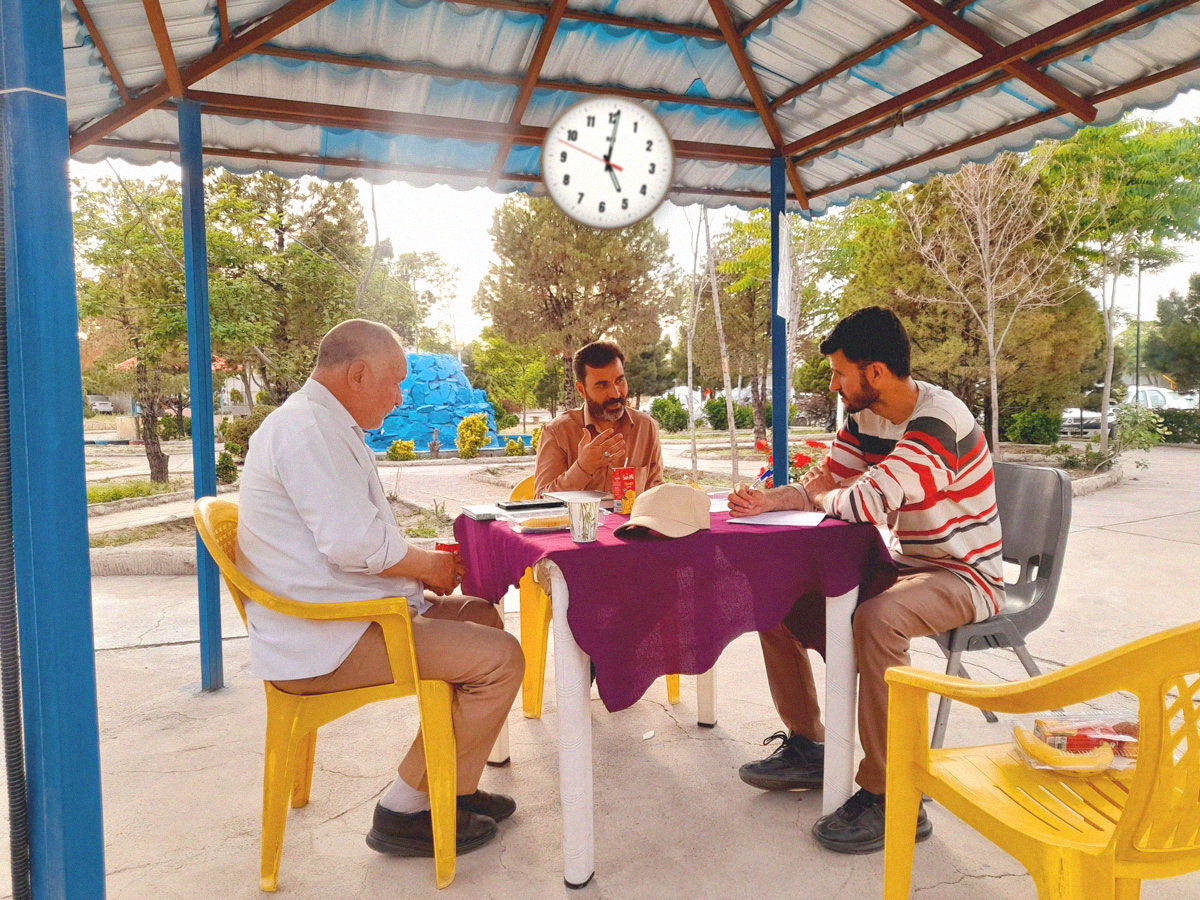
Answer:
5:00:48
